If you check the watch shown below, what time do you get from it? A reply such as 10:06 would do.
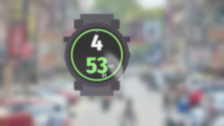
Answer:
4:53
